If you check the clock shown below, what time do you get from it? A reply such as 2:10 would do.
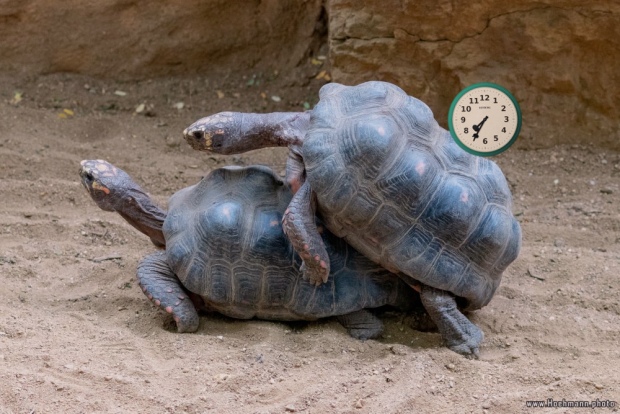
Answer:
7:35
